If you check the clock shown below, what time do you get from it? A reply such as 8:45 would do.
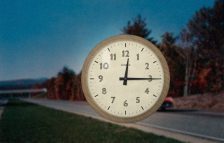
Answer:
12:15
